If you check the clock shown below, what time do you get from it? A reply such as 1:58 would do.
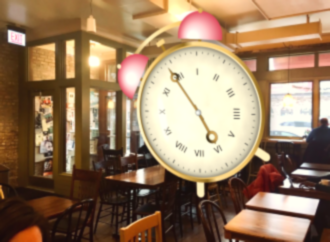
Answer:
5:59
